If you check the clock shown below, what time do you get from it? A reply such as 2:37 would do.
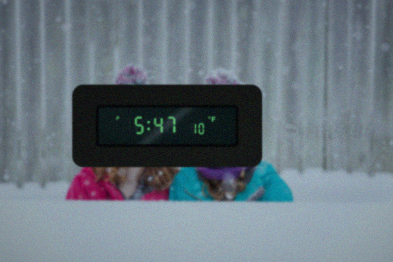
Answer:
5:47
